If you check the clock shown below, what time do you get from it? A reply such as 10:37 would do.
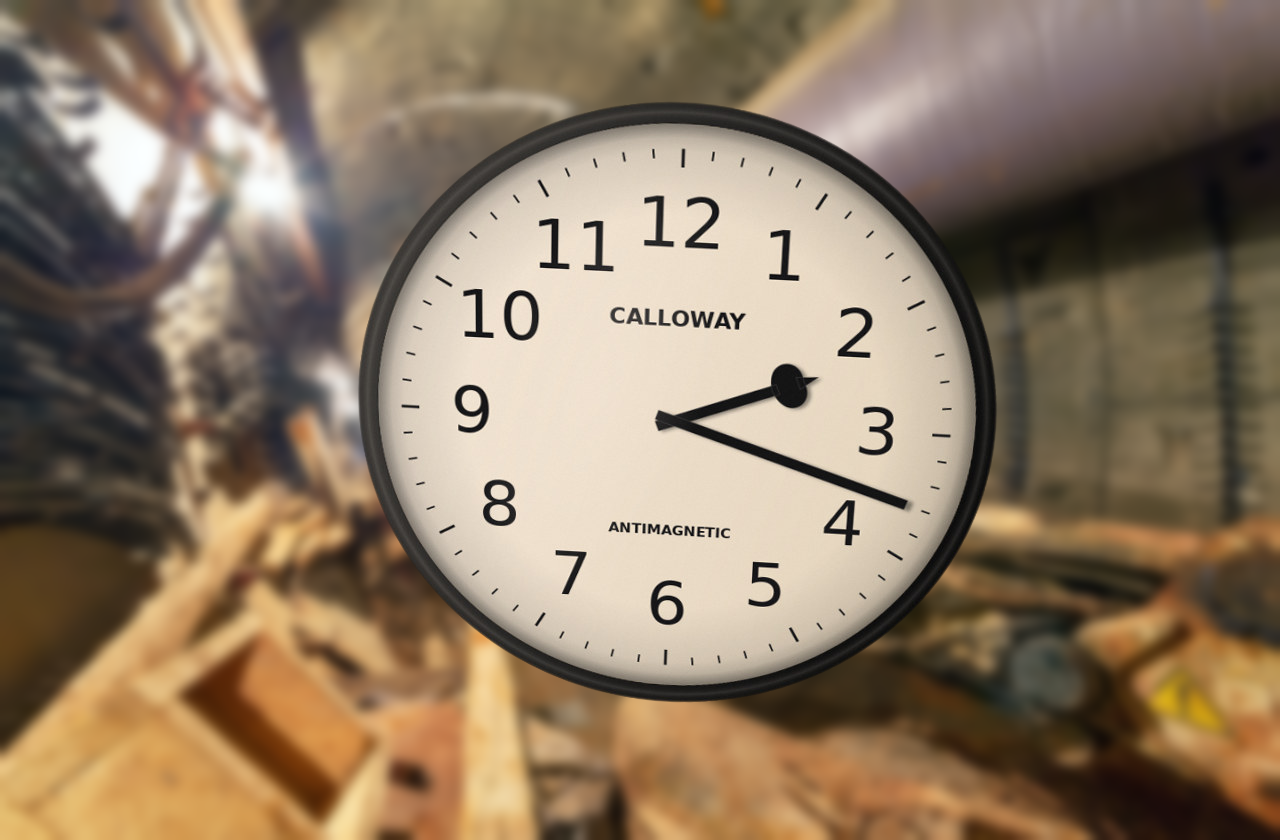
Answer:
2:18
